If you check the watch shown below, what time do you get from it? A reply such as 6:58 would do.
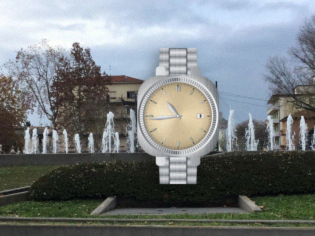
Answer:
10:44
